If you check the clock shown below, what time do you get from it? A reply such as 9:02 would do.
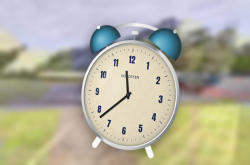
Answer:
11:38
